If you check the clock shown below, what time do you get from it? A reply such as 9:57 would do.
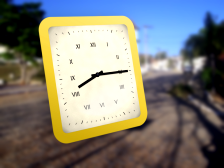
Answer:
8:15
